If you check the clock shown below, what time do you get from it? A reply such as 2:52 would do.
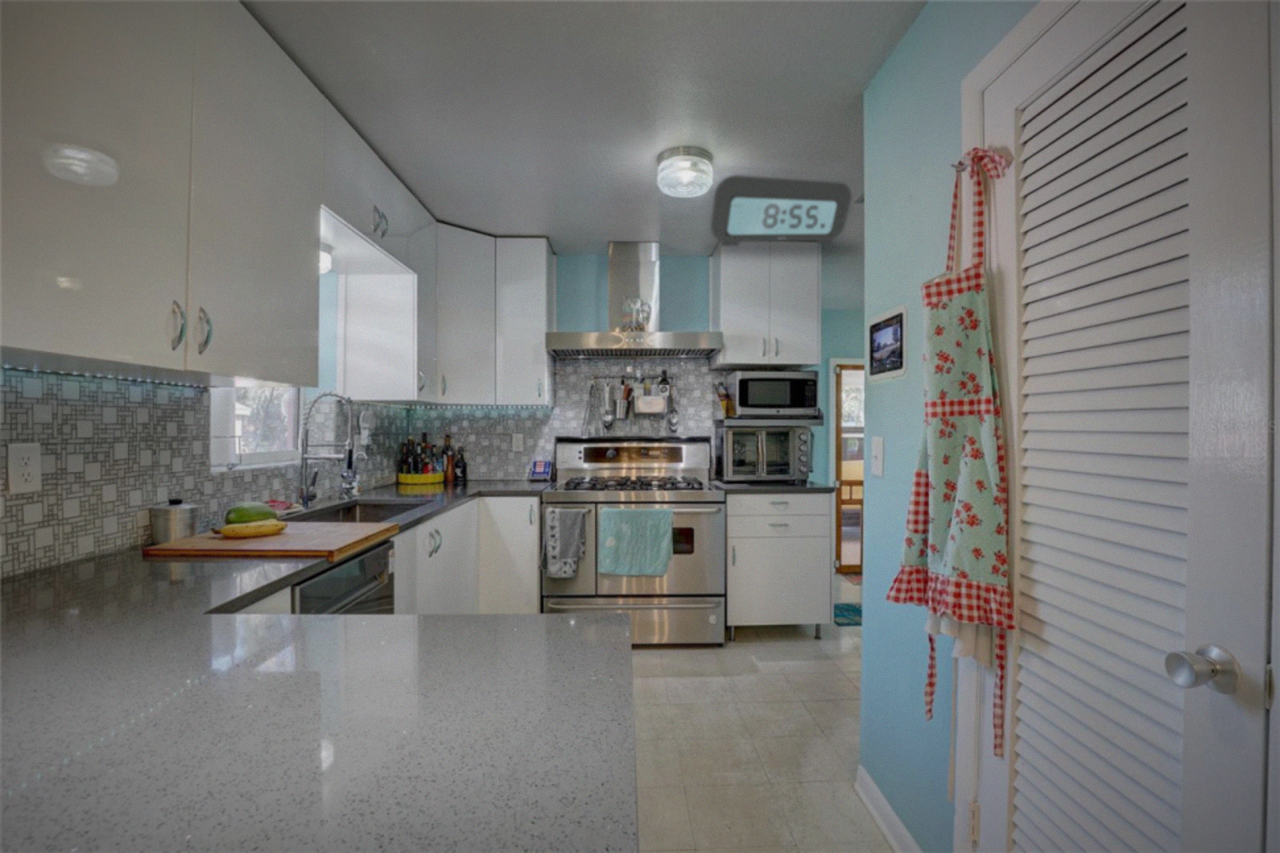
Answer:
8:55
